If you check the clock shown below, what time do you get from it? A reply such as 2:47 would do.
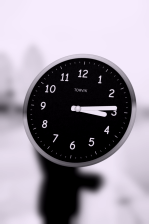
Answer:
3:14
